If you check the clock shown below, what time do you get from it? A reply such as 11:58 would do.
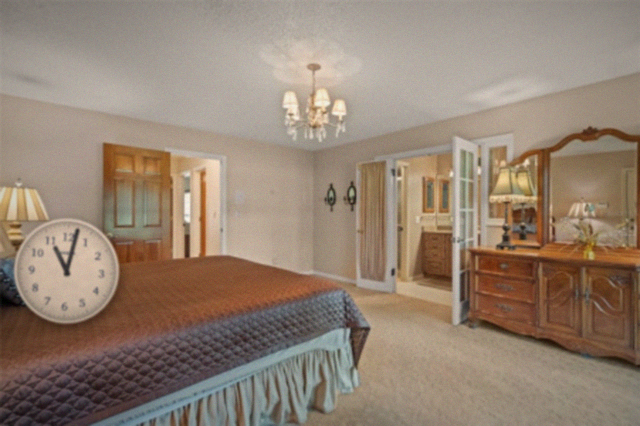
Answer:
11:02
